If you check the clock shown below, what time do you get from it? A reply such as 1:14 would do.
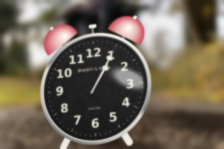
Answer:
1:05
